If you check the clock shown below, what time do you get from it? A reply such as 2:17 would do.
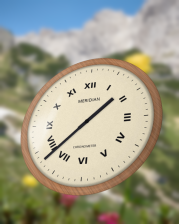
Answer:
1:38
